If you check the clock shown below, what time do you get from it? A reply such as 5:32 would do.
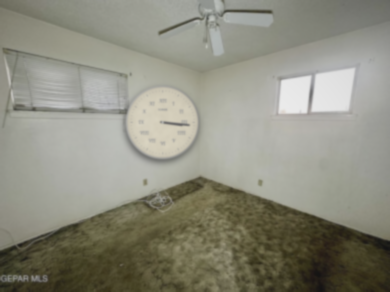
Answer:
3:16
